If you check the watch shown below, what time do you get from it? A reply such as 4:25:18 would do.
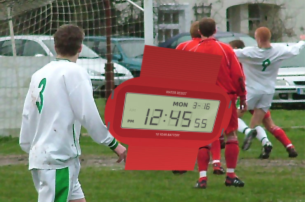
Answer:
12:45:55
